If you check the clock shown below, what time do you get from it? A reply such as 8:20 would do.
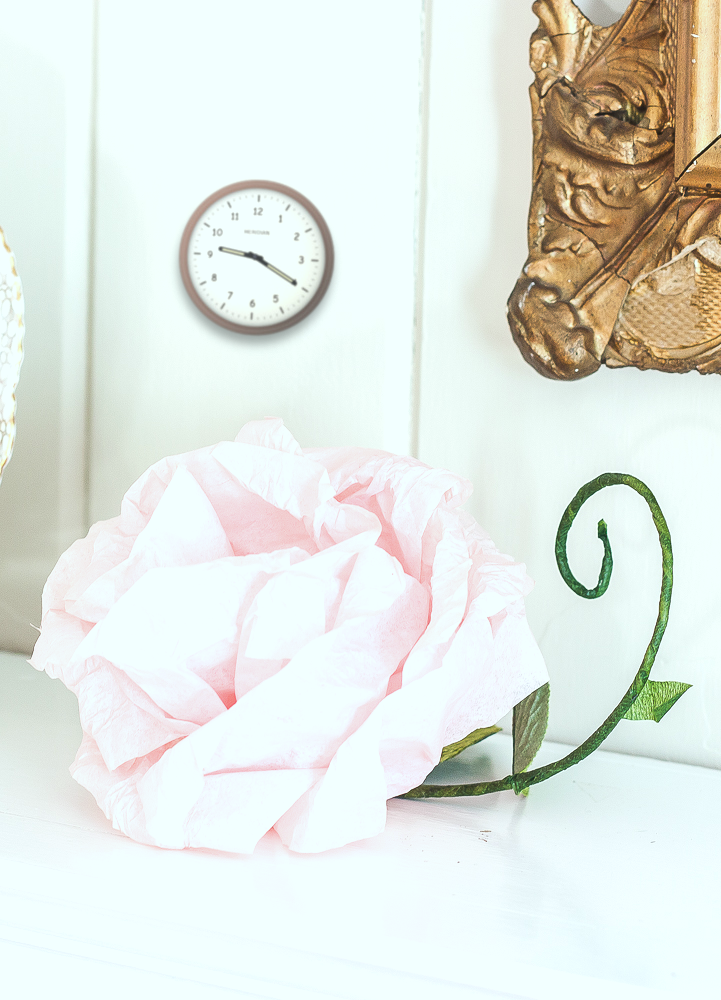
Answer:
9:20
